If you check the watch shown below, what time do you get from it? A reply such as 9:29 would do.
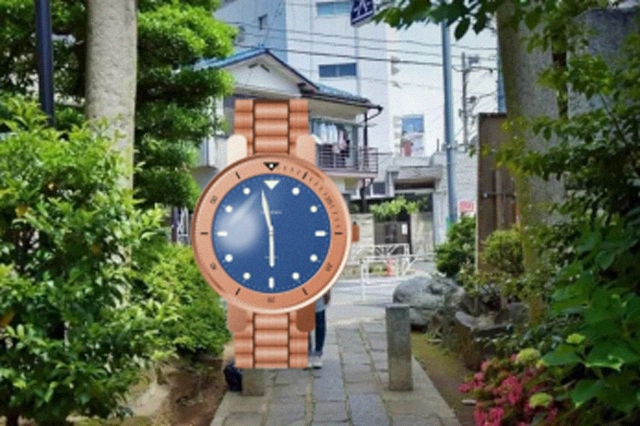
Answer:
5:58
